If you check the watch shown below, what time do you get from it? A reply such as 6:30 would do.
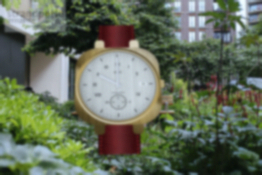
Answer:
10:00
